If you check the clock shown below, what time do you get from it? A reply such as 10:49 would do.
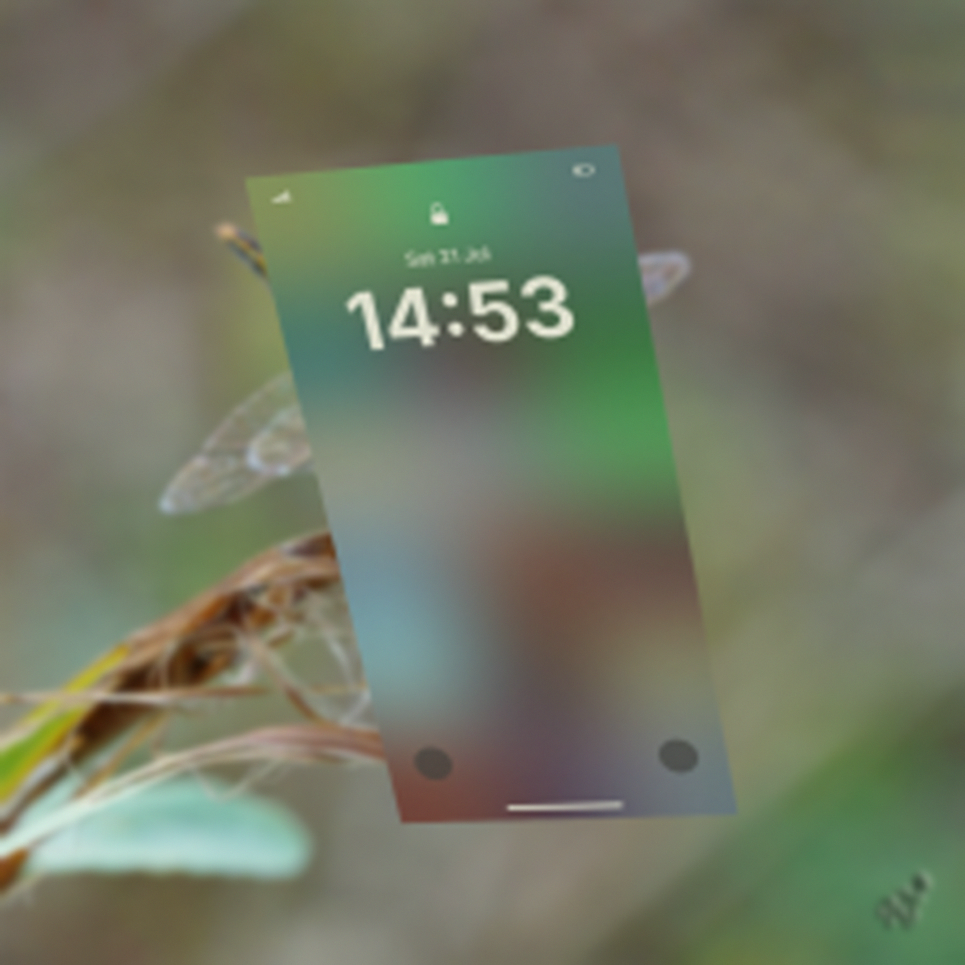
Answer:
14:53
